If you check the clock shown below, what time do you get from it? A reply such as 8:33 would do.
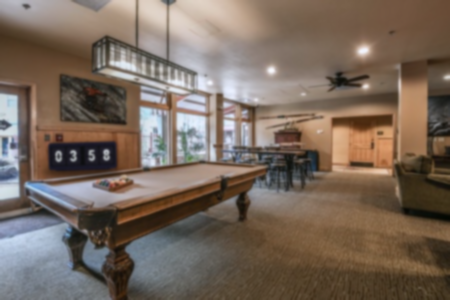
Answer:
3:58
